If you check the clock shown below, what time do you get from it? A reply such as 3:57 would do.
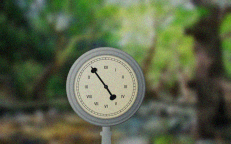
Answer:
4:54
